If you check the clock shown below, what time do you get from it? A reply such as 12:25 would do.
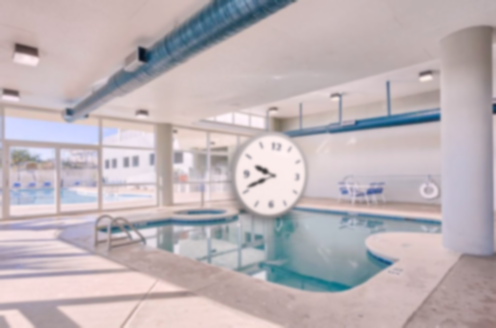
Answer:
9:41
